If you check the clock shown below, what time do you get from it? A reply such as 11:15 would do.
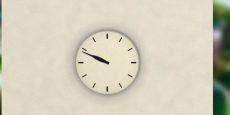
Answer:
9:49
